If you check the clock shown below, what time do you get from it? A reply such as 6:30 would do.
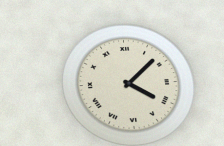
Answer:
4:08
